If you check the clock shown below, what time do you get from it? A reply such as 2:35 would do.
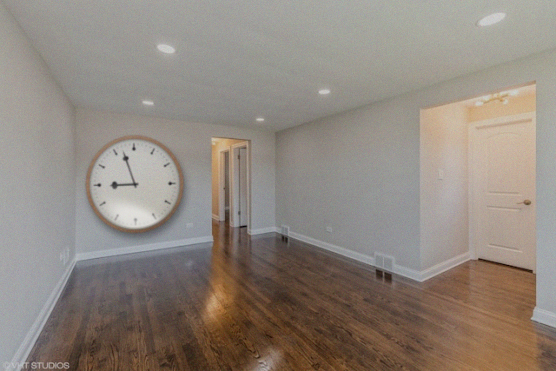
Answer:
8:57
